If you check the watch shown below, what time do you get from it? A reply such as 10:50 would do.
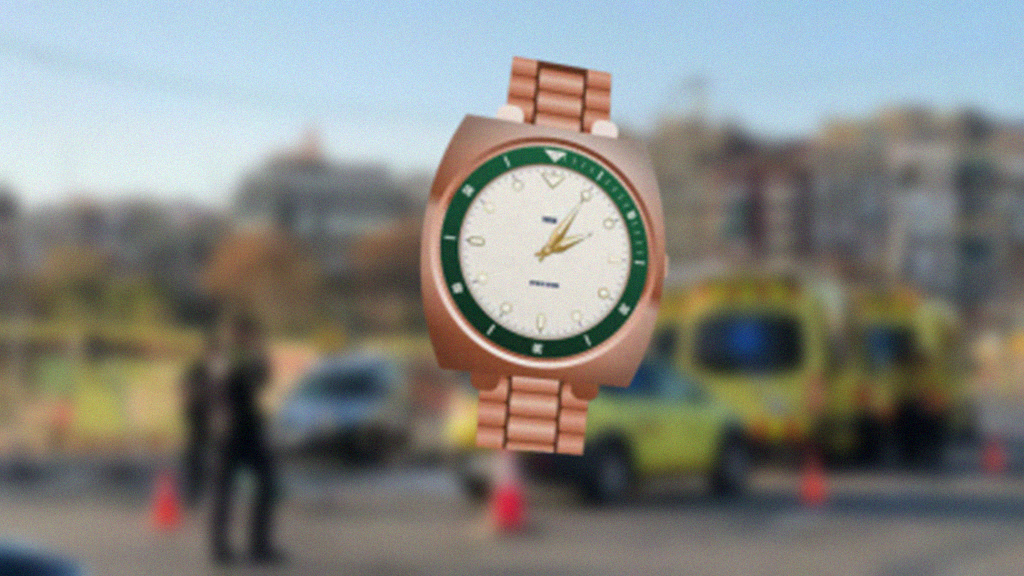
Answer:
2:05
